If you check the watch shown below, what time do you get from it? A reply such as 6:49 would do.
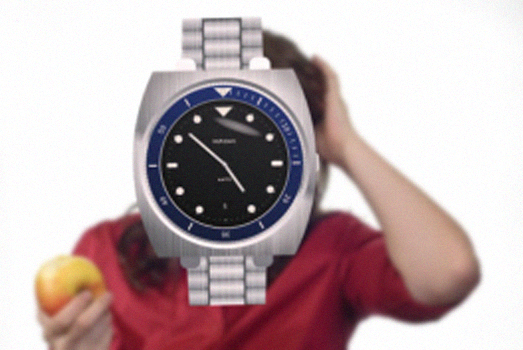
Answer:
4:52
